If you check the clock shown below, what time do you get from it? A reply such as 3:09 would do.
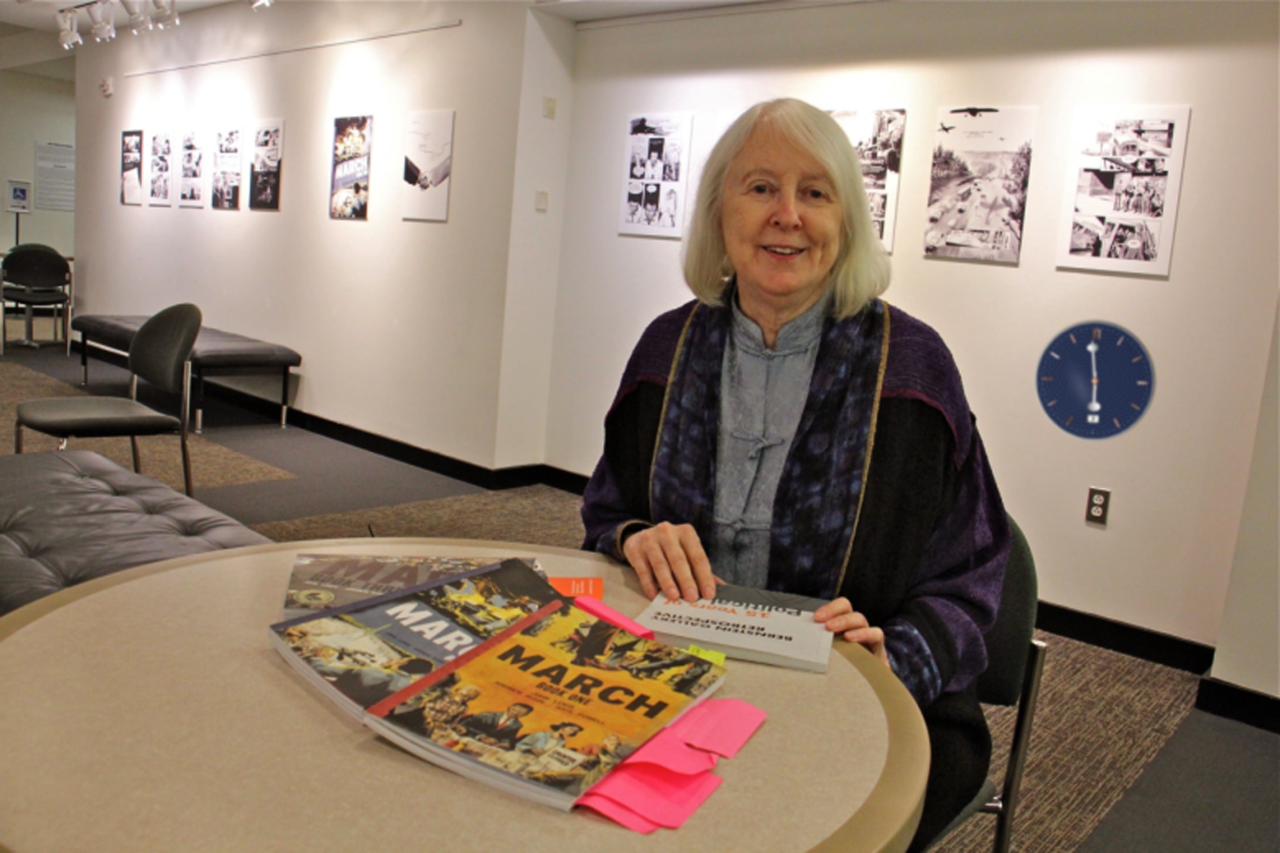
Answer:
5:59
